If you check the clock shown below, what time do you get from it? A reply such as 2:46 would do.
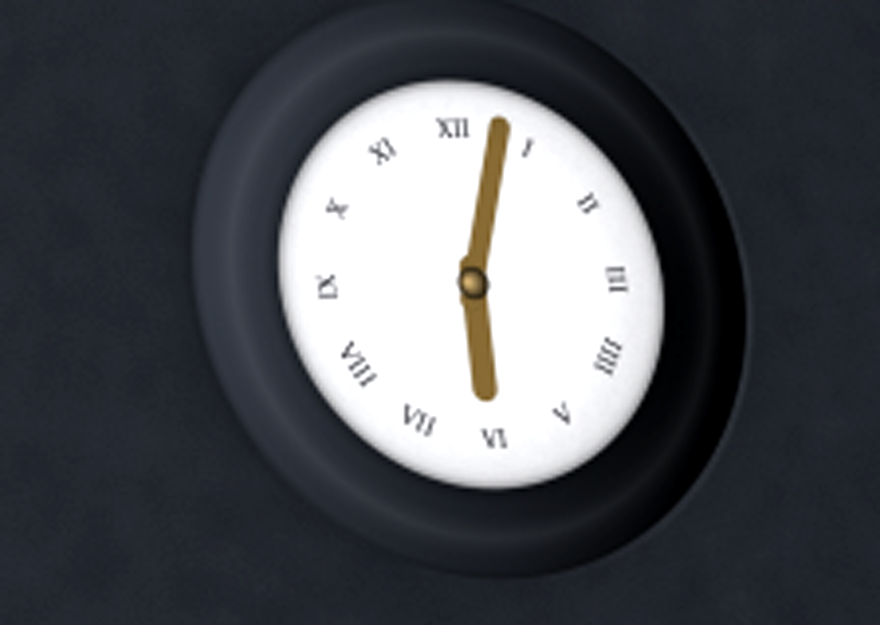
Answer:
6:03
